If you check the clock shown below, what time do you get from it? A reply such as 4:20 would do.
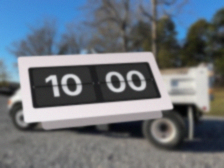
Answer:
10:00
